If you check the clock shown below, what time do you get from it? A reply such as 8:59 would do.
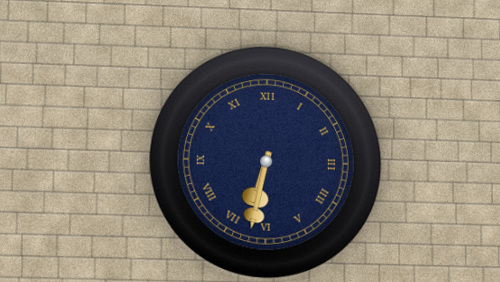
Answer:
6:32
